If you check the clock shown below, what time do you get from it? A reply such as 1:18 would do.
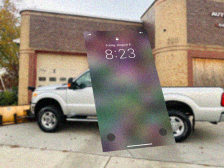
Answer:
8:23
